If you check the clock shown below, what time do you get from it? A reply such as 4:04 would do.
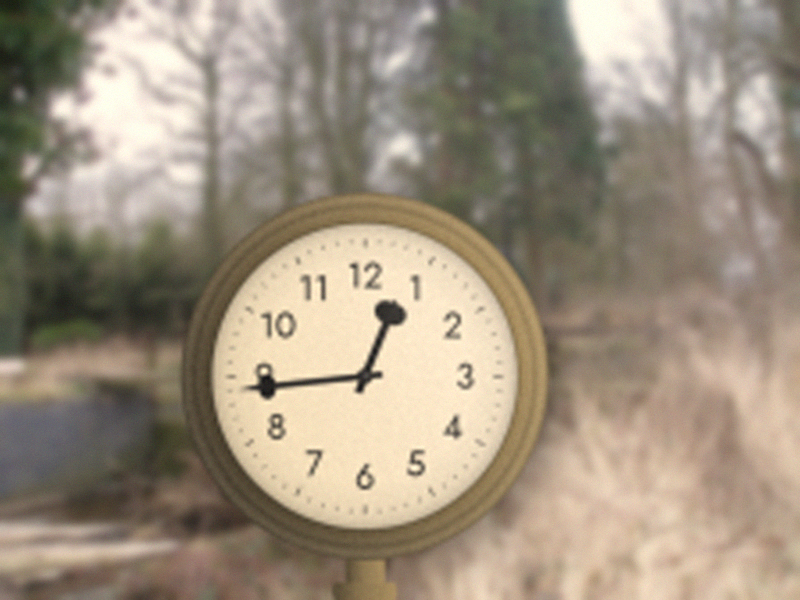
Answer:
12:44
